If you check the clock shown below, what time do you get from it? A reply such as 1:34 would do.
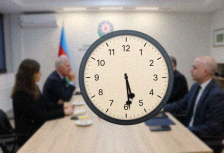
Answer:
5:29
